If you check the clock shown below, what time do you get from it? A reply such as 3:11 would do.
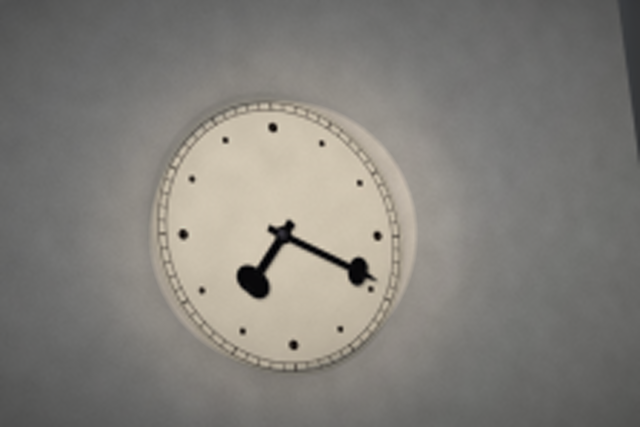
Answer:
7:19
